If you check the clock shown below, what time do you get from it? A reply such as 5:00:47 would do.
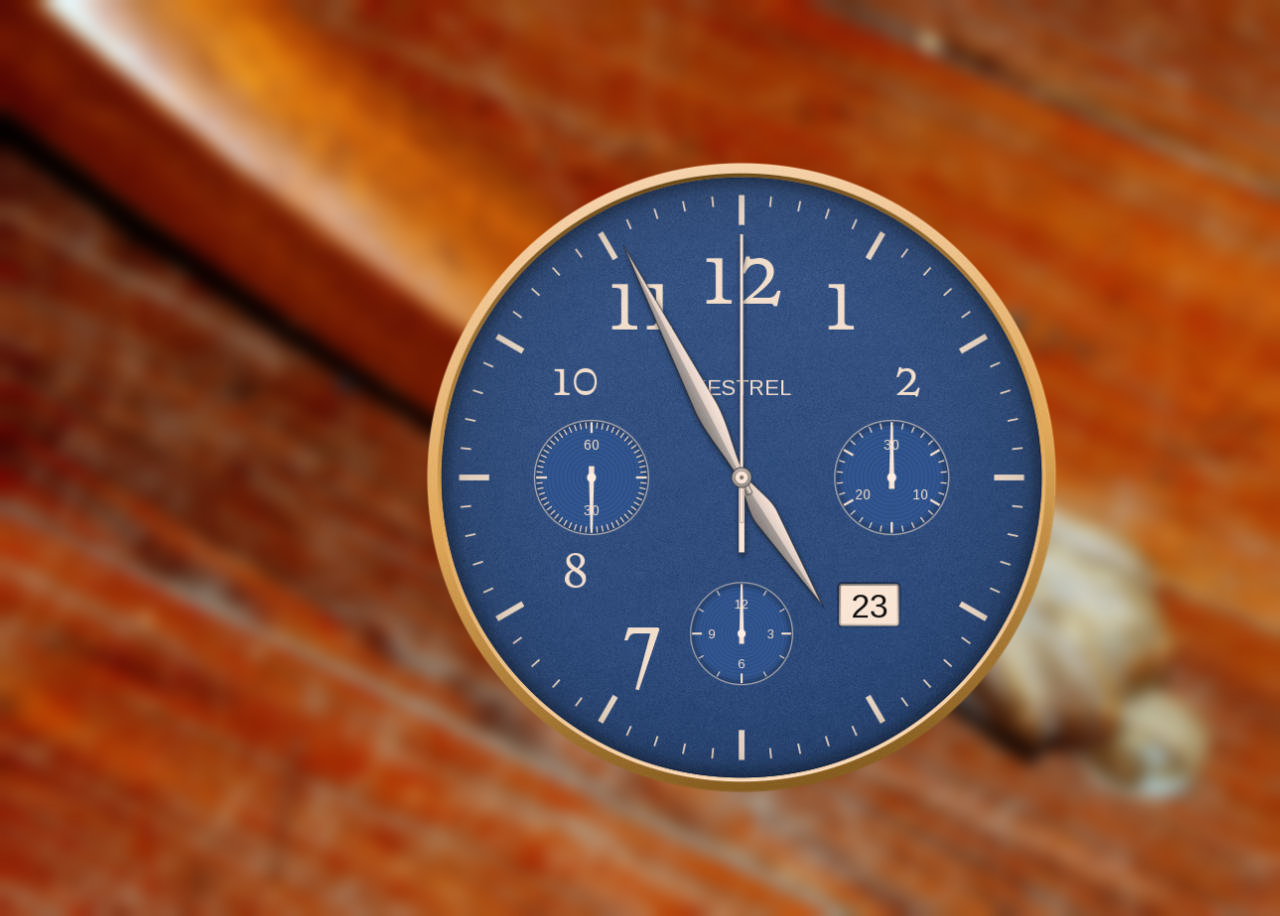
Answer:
4:55:30
